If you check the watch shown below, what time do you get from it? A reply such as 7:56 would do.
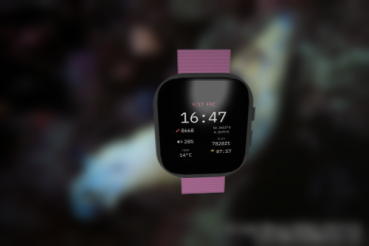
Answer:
16:47
